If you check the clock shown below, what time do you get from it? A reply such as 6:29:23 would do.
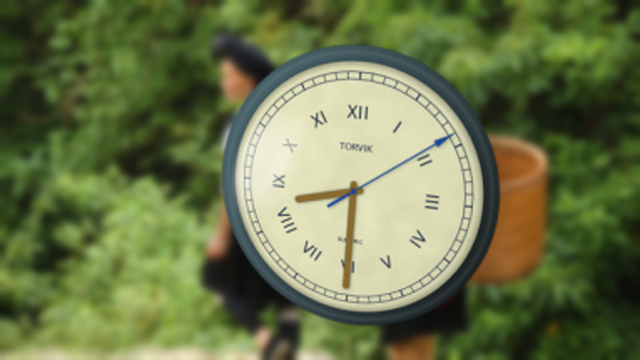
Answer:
8:30:09
